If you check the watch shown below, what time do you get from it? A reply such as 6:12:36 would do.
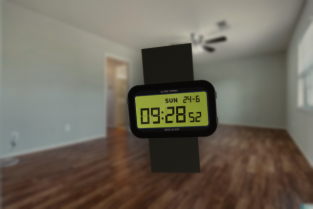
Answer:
9:28:52
